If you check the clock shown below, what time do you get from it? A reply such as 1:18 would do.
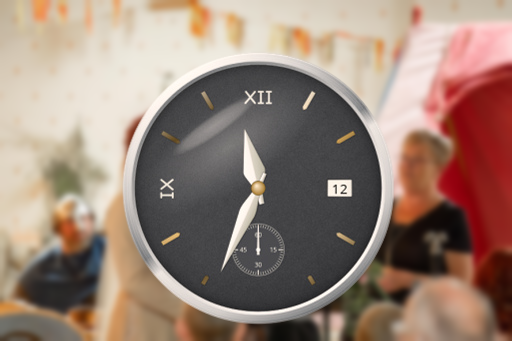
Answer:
11:34
